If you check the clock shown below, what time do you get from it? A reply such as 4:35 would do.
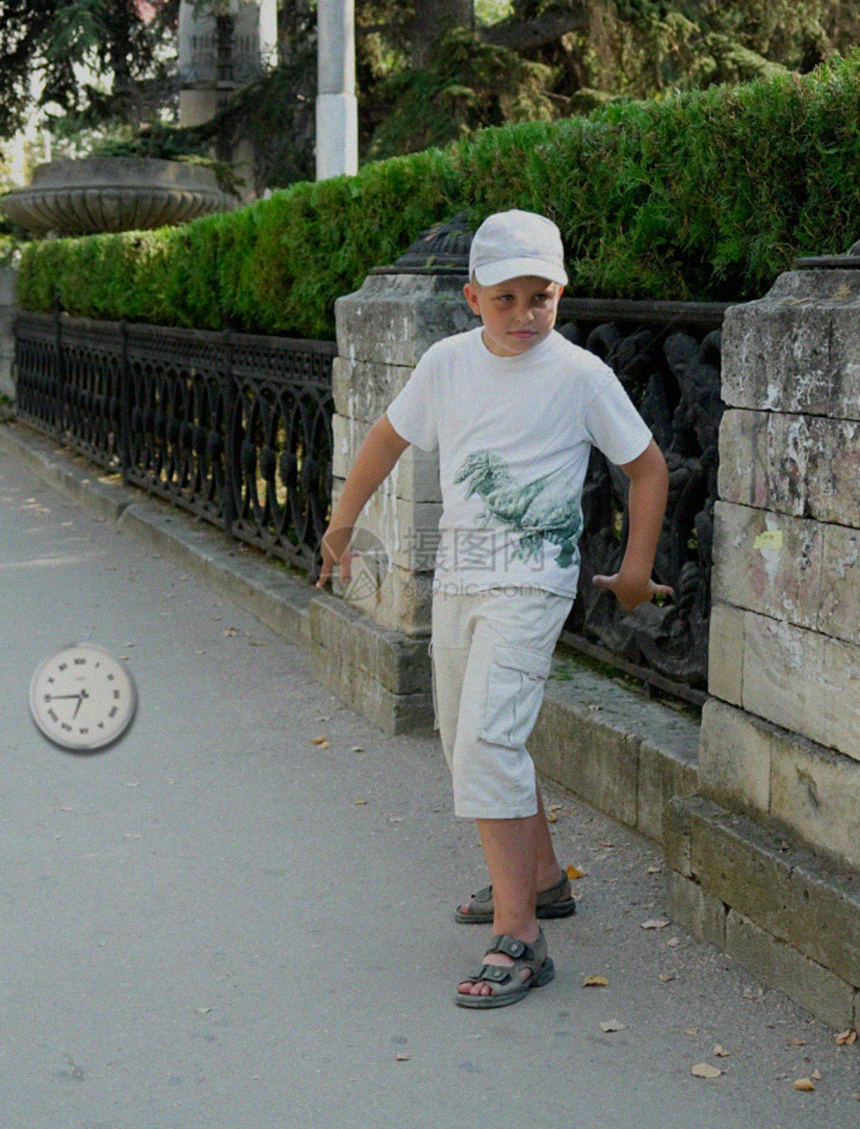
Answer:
6:45
